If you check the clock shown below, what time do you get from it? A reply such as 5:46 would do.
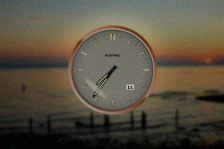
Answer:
7:36
